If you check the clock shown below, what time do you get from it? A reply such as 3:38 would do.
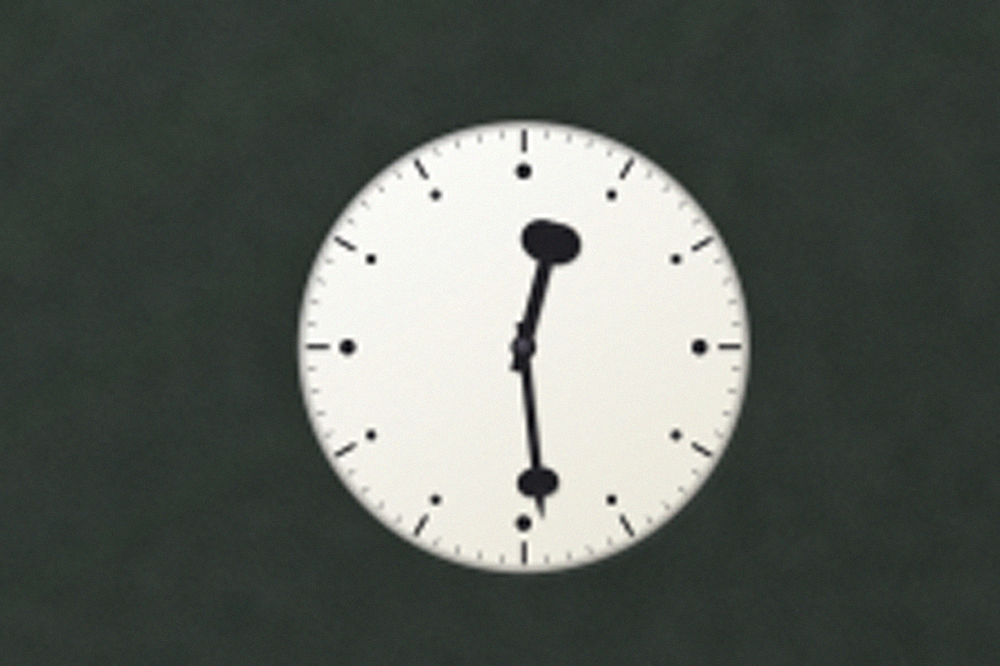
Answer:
12:29
